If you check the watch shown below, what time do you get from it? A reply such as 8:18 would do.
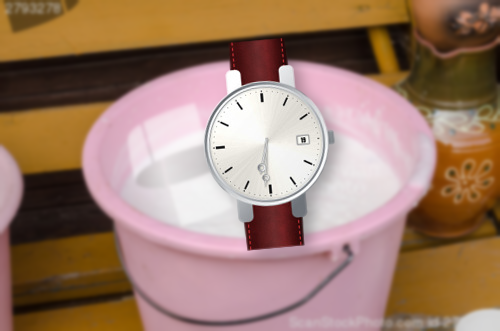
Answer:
6:31
